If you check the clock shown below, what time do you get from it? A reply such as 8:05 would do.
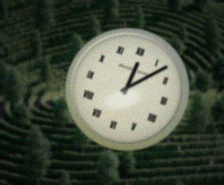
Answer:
12:07
